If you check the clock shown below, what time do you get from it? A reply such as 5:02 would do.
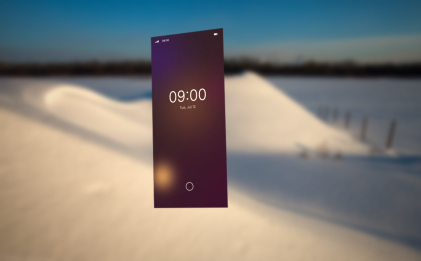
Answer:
9:00
